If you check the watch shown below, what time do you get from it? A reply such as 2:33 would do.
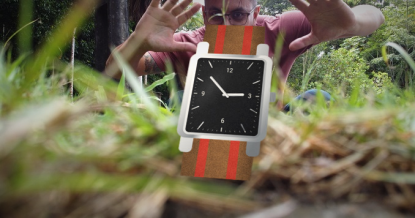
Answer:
2:53
